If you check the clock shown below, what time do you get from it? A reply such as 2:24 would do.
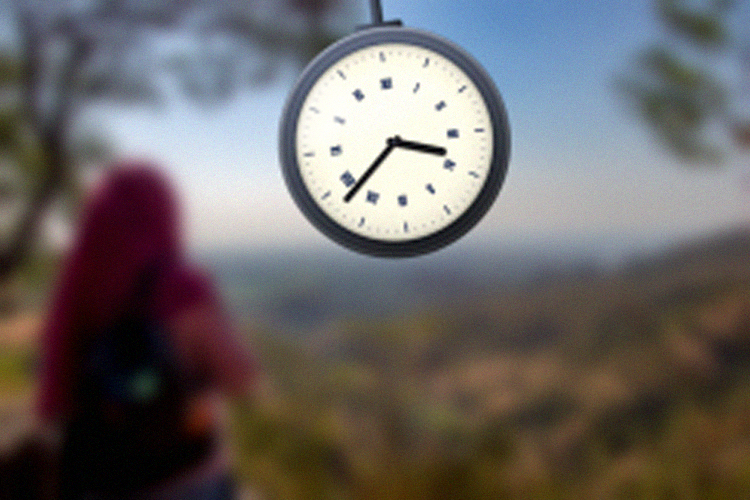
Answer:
3:38
